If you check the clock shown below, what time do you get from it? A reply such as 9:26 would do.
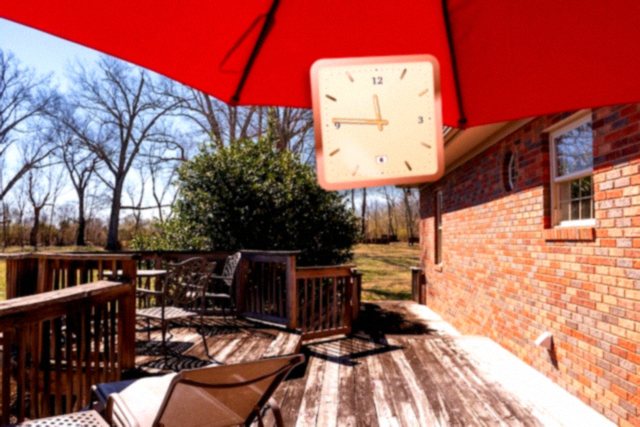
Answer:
11:46
